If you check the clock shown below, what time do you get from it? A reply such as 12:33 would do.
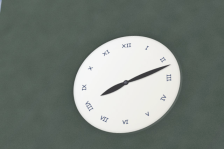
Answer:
8:12
